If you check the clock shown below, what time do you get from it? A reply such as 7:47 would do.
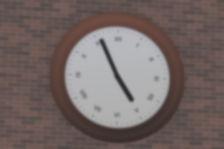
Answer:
4:56
